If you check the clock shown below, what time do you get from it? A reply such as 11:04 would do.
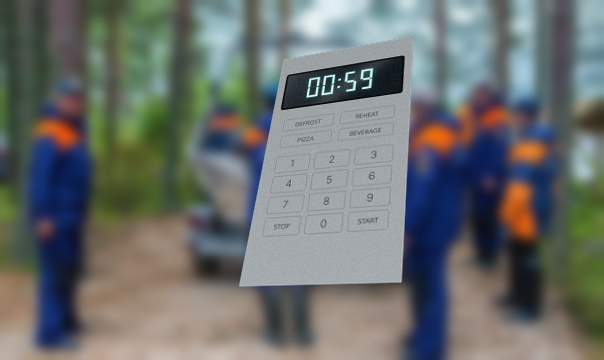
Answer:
0:59
